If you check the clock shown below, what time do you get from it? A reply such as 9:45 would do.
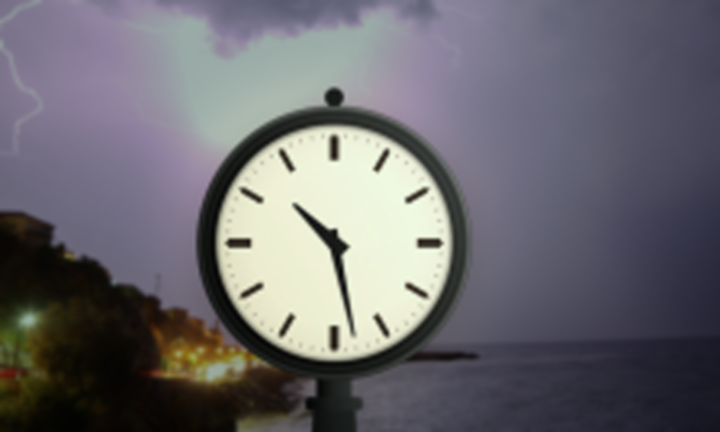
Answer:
10:28
